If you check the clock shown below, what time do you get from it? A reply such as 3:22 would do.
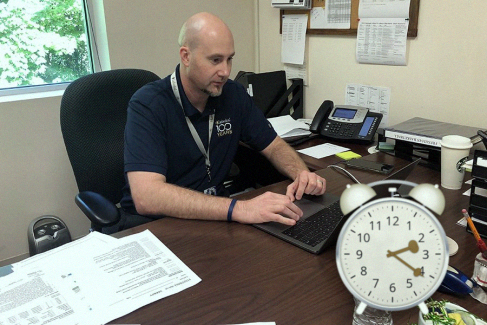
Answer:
2:21
